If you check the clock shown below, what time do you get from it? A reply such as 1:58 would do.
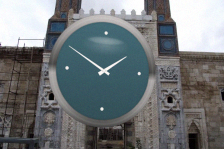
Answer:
1:50
